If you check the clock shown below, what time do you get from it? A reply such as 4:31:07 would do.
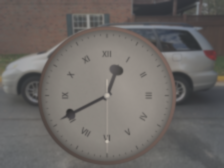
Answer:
12:40:30
